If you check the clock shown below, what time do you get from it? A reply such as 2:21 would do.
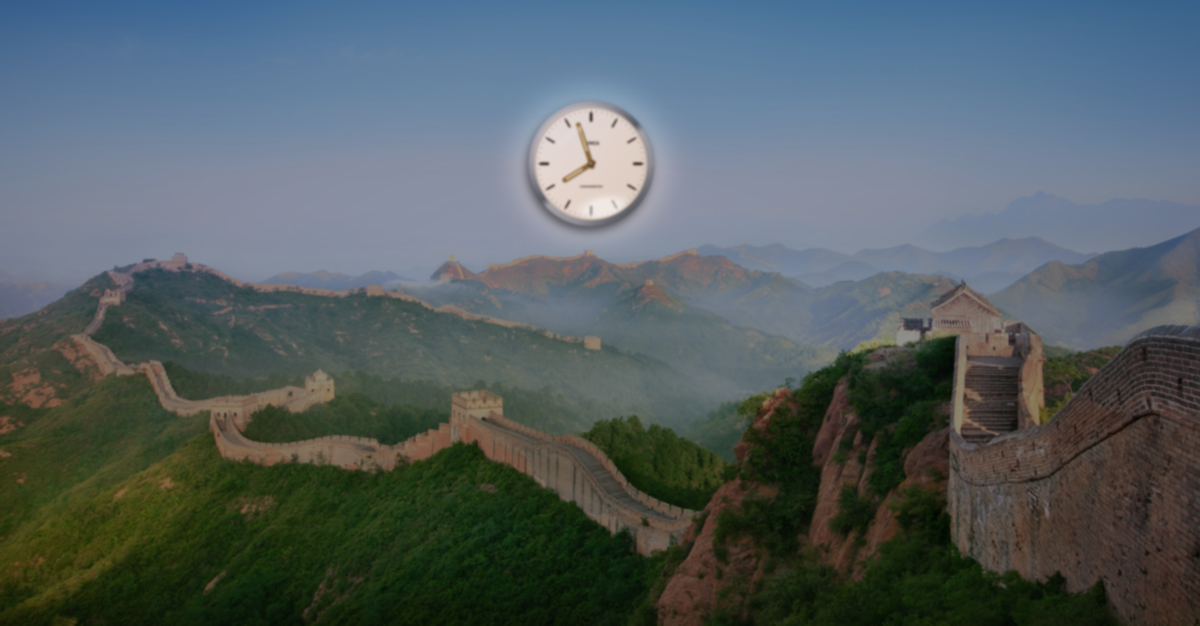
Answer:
7:57
